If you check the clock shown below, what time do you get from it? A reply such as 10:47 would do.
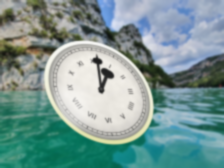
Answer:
1:01
